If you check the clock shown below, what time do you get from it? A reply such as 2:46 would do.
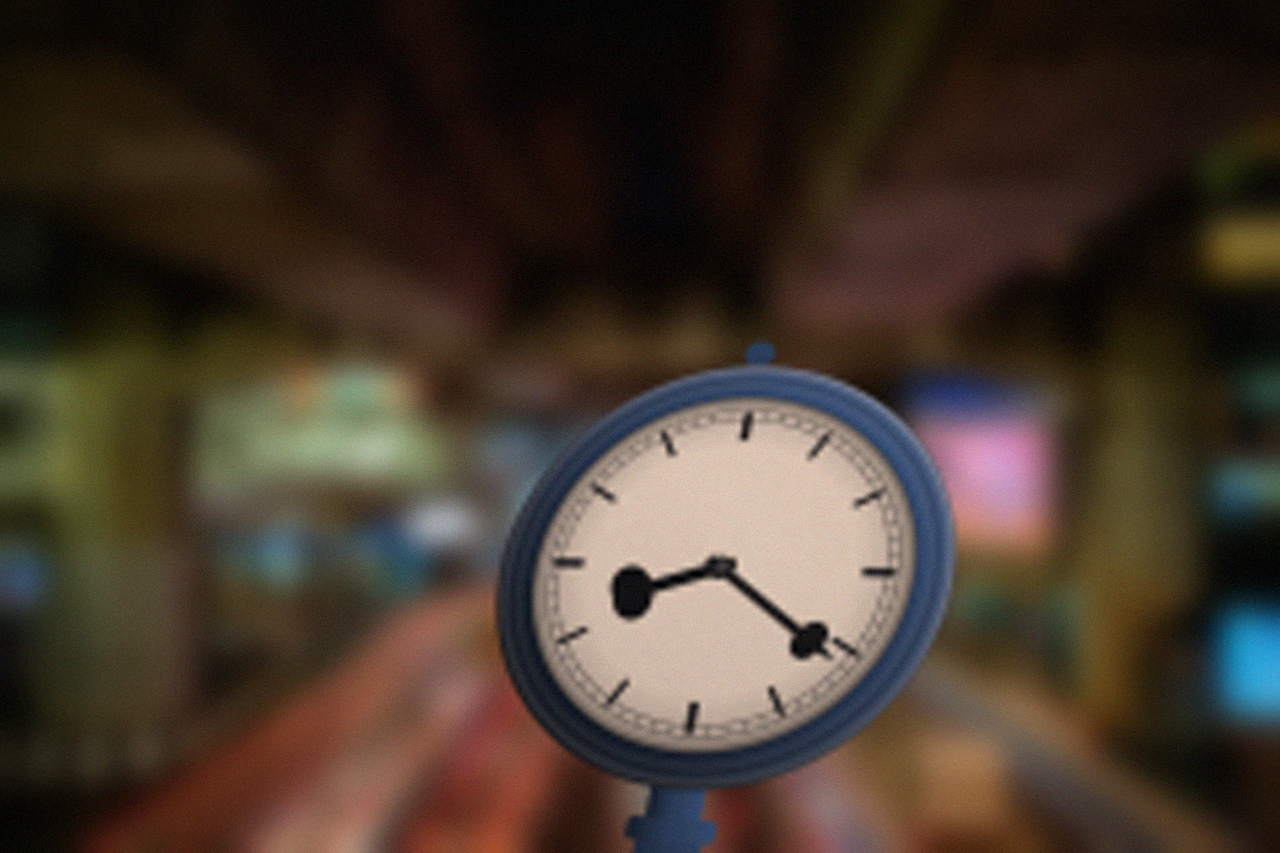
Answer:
8:21
